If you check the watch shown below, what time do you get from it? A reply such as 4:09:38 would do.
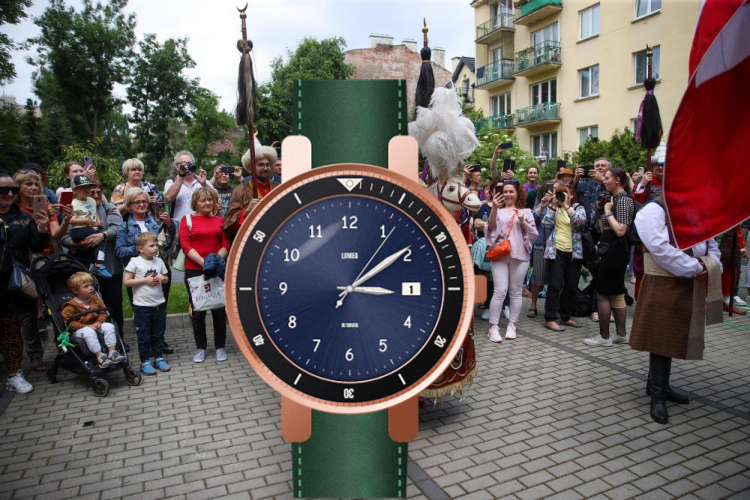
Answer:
3:09:06
